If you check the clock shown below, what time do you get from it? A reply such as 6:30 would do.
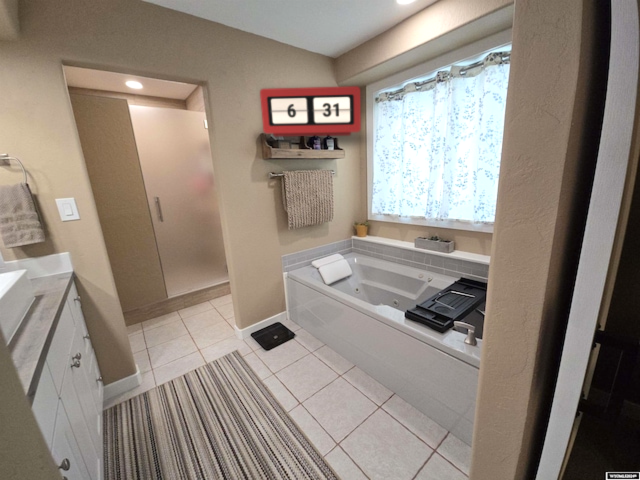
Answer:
6:31
